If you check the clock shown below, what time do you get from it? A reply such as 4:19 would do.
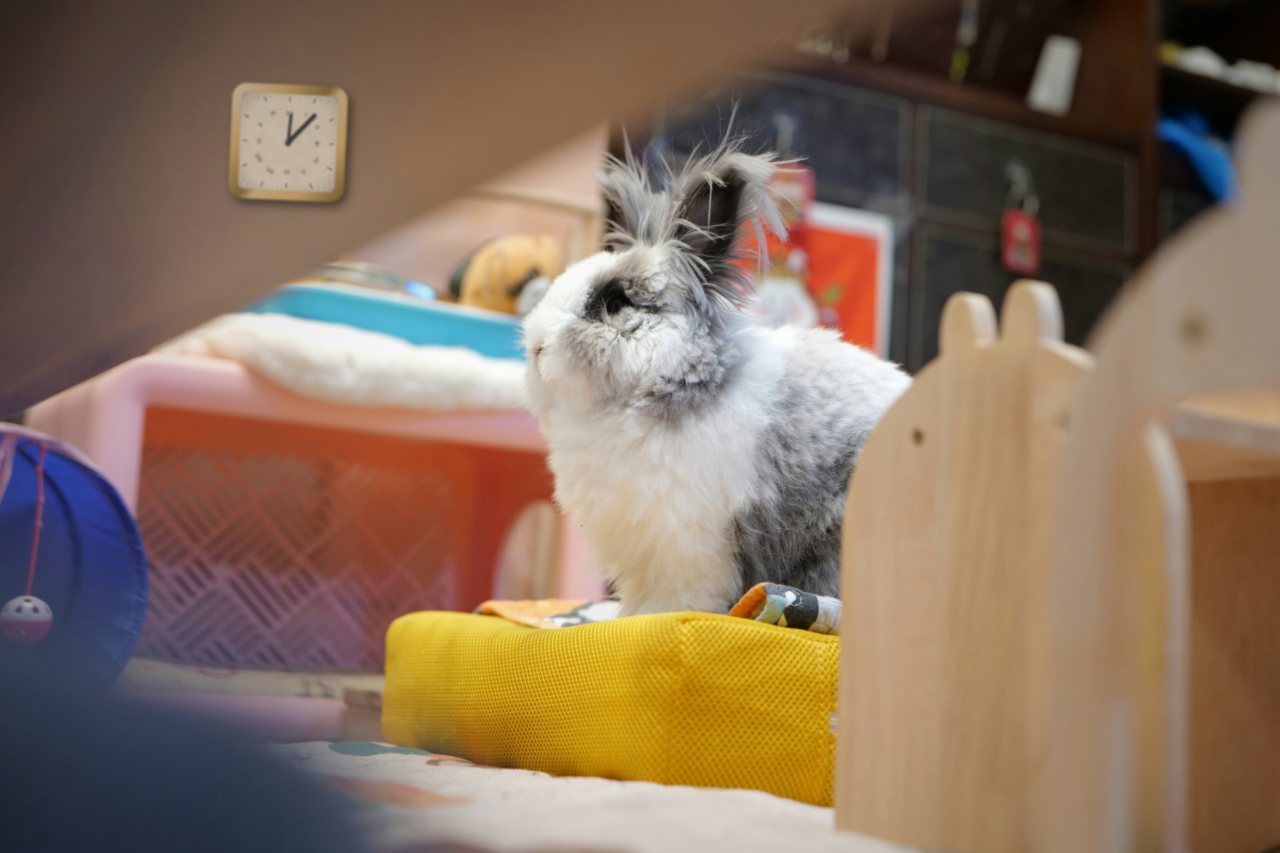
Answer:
12:07
